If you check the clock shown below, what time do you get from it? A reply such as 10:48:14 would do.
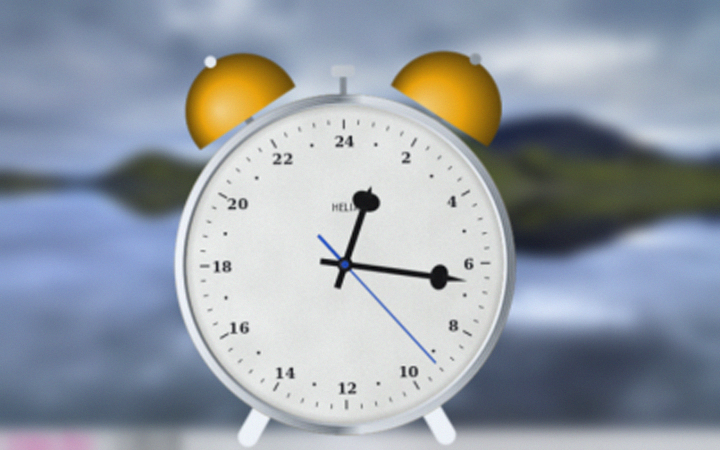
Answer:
1:16:23
